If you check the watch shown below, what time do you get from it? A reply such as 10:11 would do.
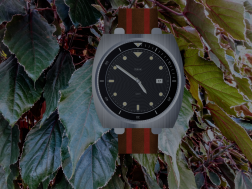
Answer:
4:51
